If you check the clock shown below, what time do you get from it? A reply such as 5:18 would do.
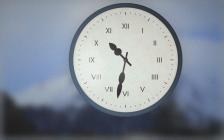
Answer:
10:32
